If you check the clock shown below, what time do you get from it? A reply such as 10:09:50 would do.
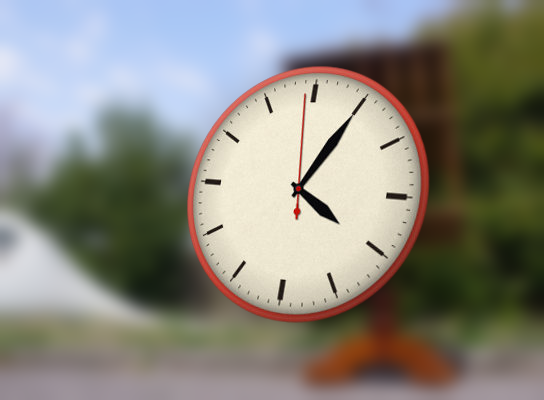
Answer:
4:04:59
